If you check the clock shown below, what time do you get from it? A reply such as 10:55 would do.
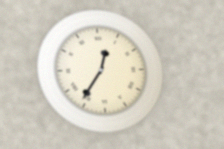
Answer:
12:36
